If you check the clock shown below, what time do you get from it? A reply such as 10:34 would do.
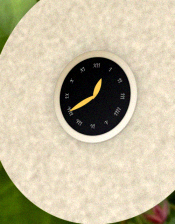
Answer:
12:40
